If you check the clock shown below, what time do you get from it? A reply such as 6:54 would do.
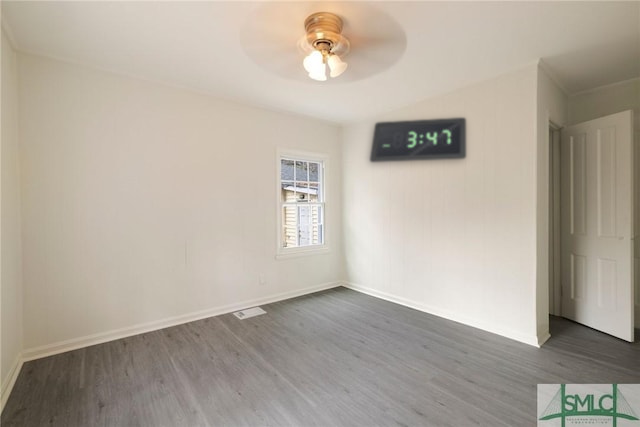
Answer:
3:47
